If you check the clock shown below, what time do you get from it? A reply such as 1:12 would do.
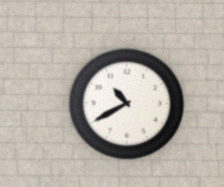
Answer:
10:40
